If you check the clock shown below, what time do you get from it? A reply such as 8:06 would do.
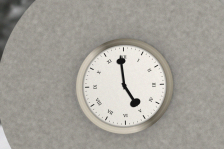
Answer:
4:59
